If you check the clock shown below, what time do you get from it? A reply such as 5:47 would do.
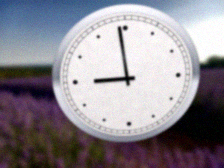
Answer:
8:59
